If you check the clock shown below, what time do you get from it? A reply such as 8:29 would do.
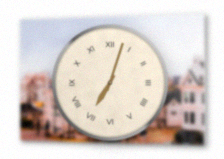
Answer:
7:03
